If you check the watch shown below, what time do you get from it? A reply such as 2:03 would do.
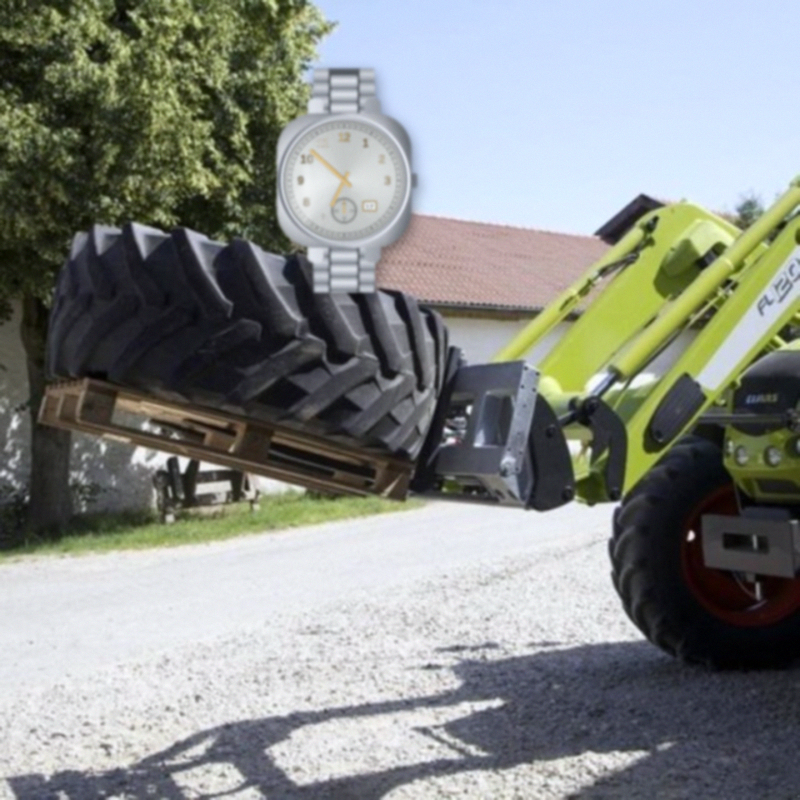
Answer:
6:52
